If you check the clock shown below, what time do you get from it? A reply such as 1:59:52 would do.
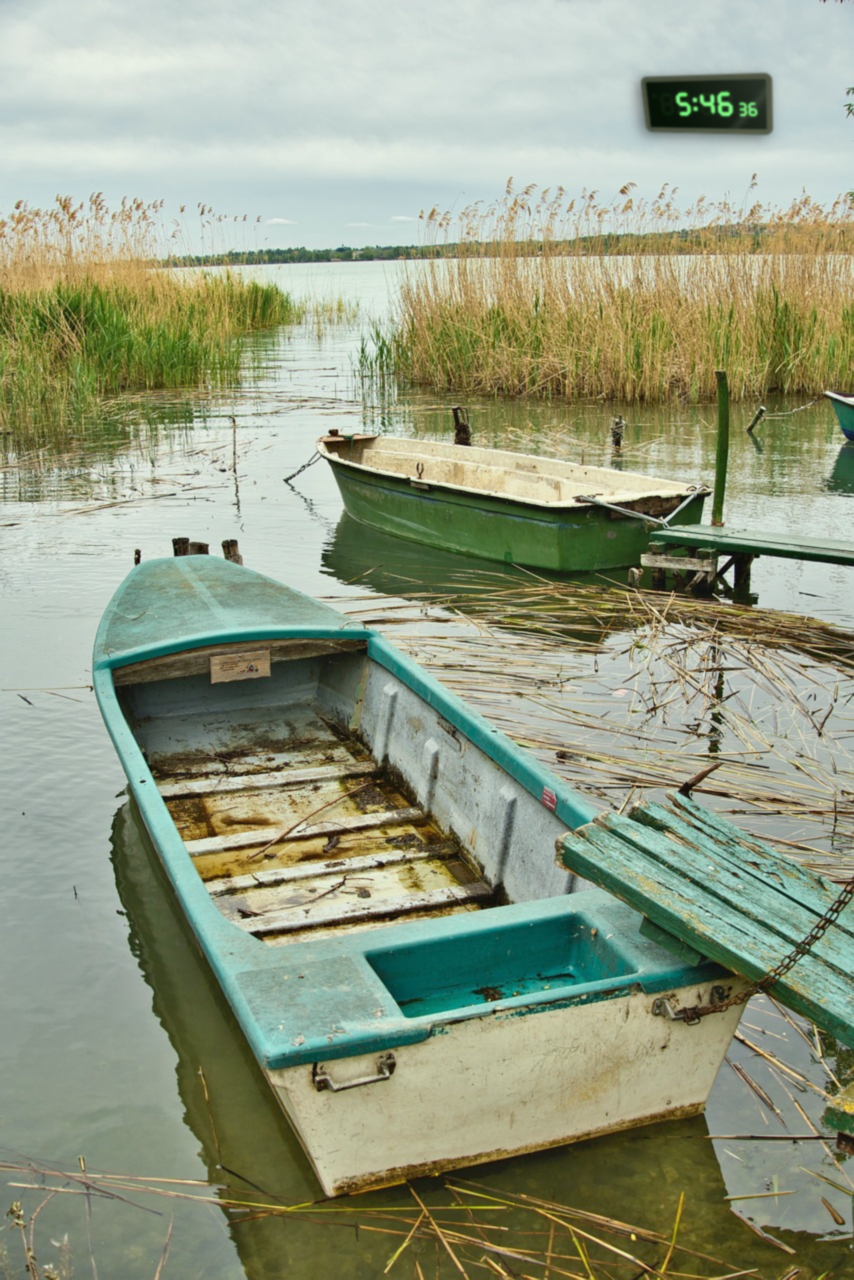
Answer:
5:46:36
